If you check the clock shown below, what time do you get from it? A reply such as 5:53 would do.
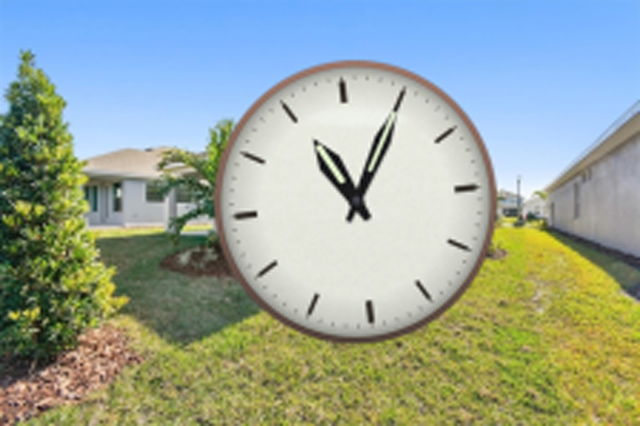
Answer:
11:05
